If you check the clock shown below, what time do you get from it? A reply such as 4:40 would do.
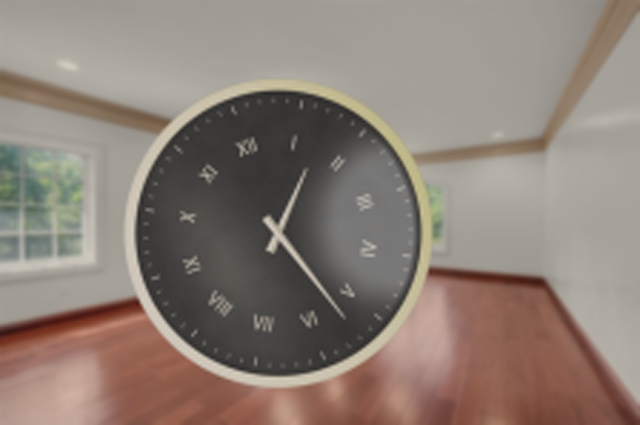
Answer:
1:27
